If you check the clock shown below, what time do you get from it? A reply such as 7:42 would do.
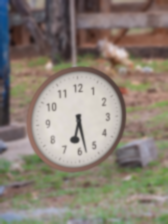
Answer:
6:28
